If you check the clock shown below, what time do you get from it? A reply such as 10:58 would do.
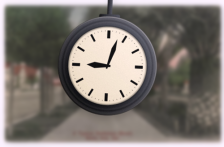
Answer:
9:03
